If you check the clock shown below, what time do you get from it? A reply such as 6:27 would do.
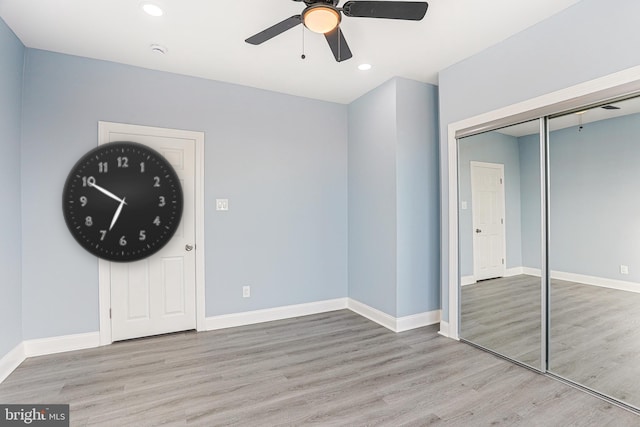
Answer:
6:50
